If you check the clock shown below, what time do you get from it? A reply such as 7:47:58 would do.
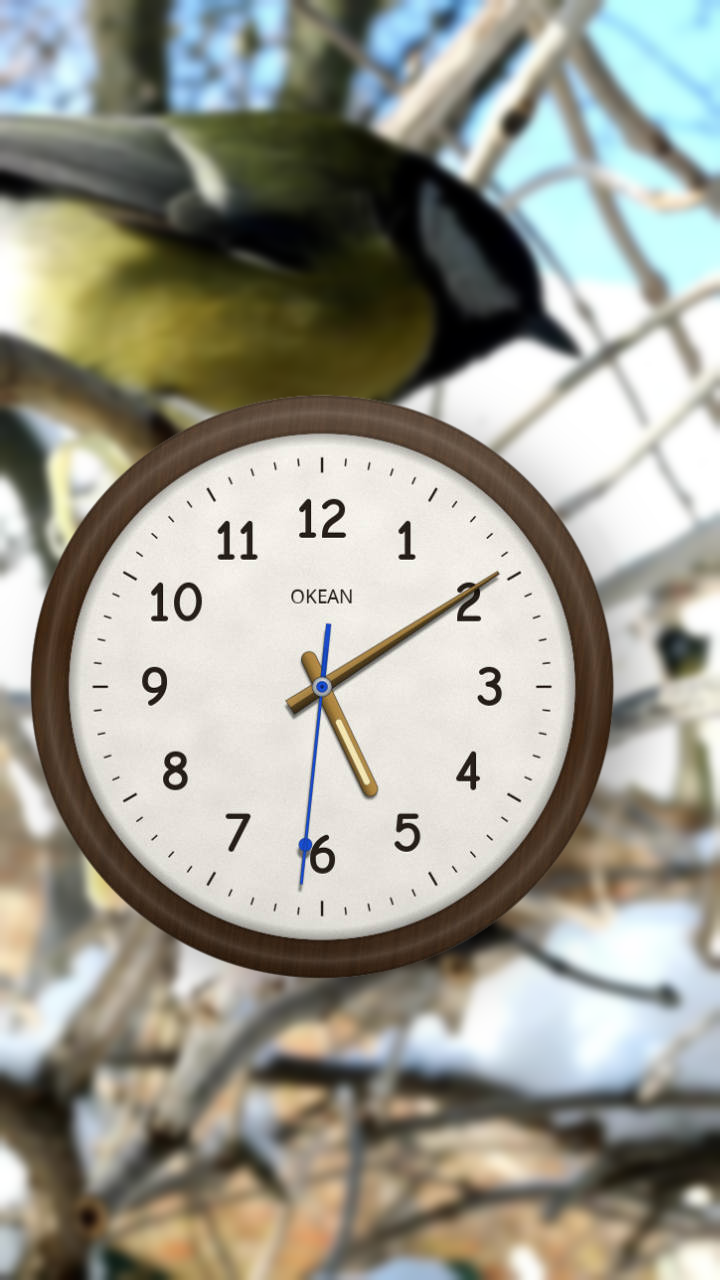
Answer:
5:09:31
